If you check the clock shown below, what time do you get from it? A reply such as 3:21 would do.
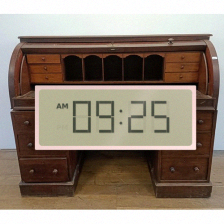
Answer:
9:25
